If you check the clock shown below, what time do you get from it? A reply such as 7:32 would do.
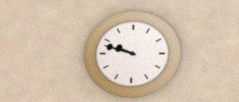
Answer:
9:48
